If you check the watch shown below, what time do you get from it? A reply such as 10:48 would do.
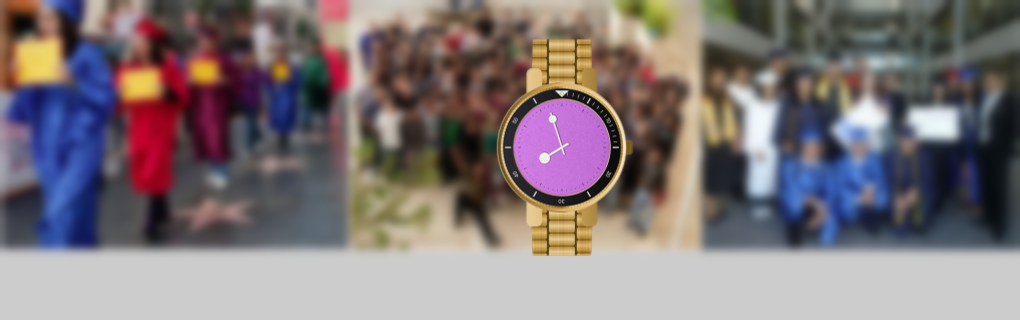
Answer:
7:57
